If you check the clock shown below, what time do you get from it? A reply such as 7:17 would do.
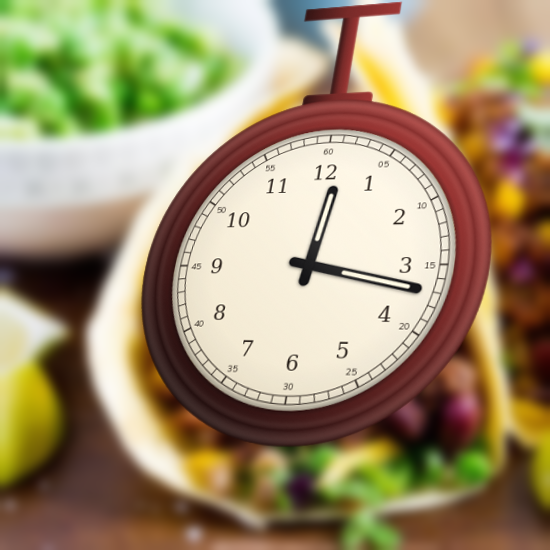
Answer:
12:17
